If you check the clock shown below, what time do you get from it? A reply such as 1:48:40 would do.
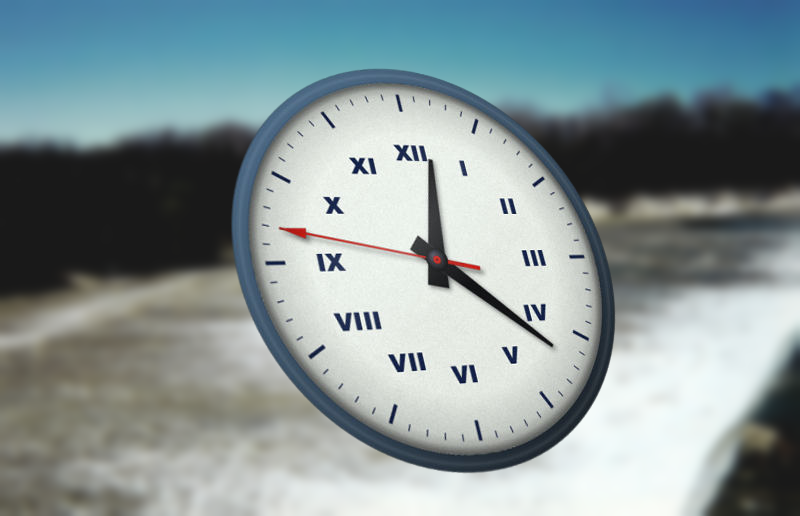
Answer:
12:21:47
